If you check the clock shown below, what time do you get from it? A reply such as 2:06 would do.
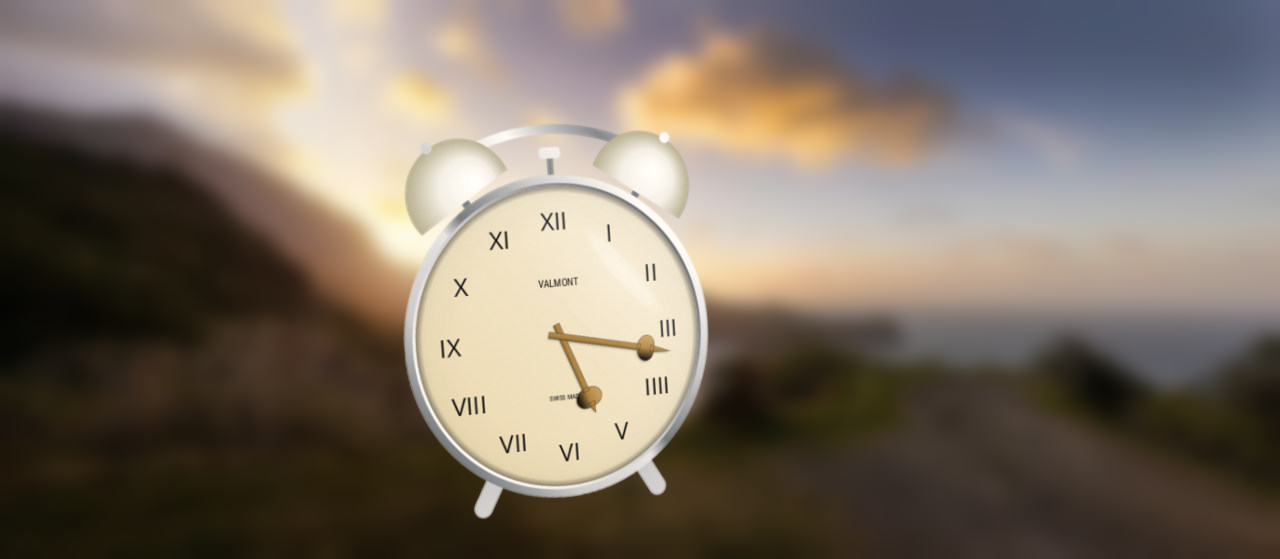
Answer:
5:17
